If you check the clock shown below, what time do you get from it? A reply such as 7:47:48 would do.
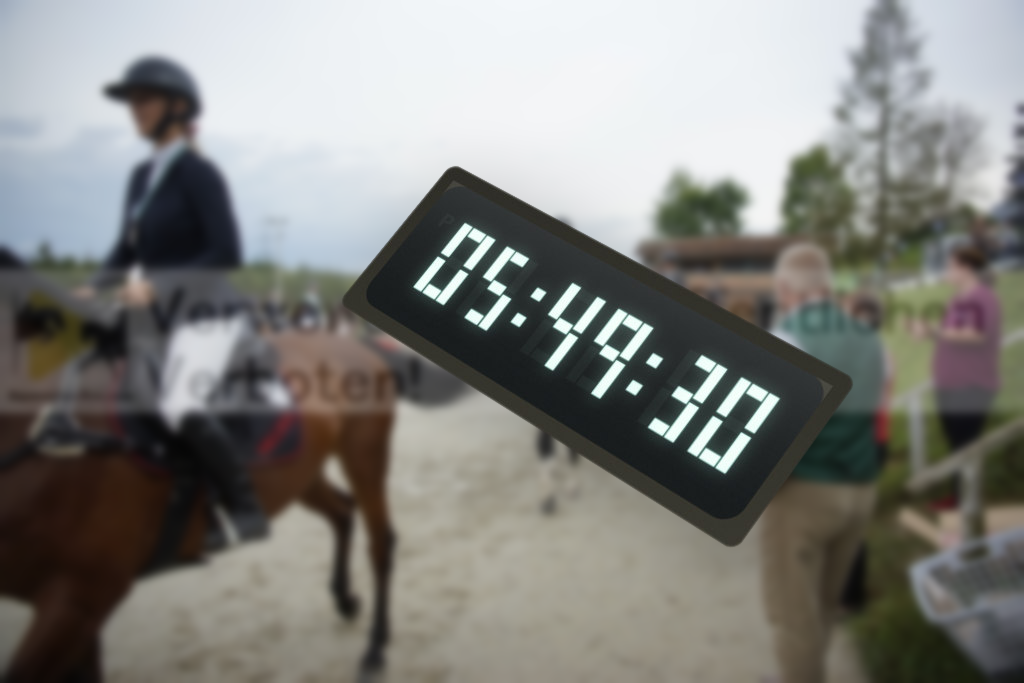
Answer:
5:49:30
